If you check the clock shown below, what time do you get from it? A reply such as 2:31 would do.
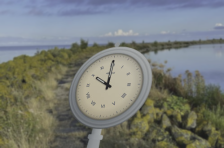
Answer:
10:00
